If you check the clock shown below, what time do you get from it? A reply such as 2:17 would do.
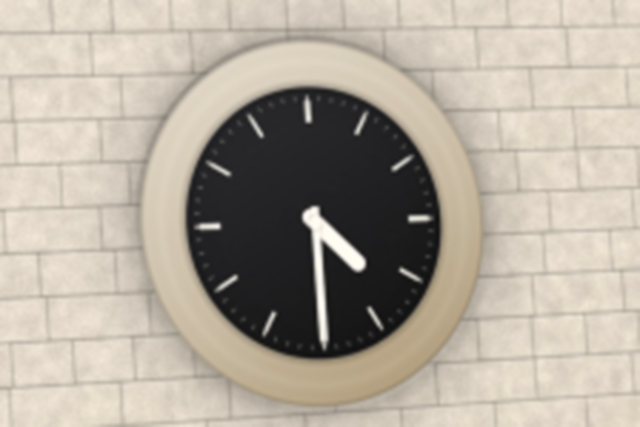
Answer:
4:30
